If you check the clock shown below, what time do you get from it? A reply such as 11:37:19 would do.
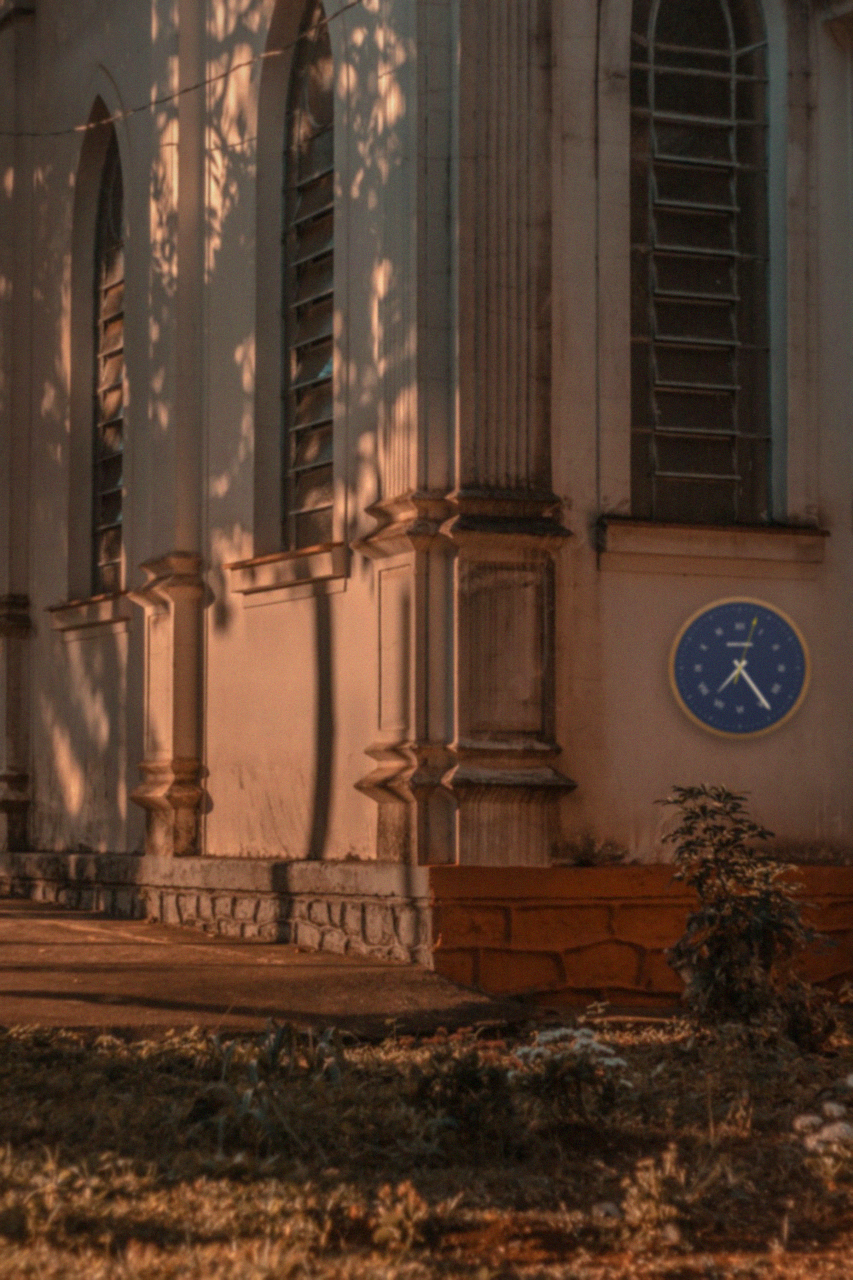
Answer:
7:24:03
